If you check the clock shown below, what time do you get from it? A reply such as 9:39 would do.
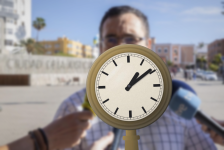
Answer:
1:09
